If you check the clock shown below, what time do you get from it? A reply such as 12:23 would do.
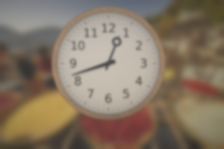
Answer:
12:42
